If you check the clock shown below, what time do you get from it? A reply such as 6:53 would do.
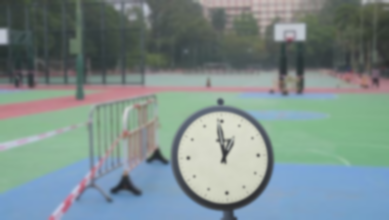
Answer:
12:59
